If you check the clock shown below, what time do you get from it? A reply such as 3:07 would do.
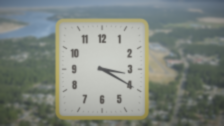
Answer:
3:20
